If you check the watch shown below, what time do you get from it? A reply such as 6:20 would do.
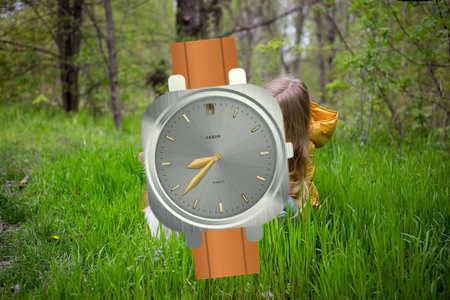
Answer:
8:38
